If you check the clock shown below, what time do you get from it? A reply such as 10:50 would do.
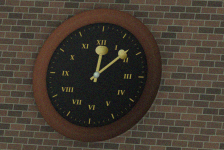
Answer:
12:08
